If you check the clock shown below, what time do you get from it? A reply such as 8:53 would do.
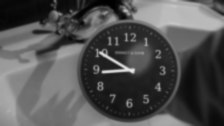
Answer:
8:50
